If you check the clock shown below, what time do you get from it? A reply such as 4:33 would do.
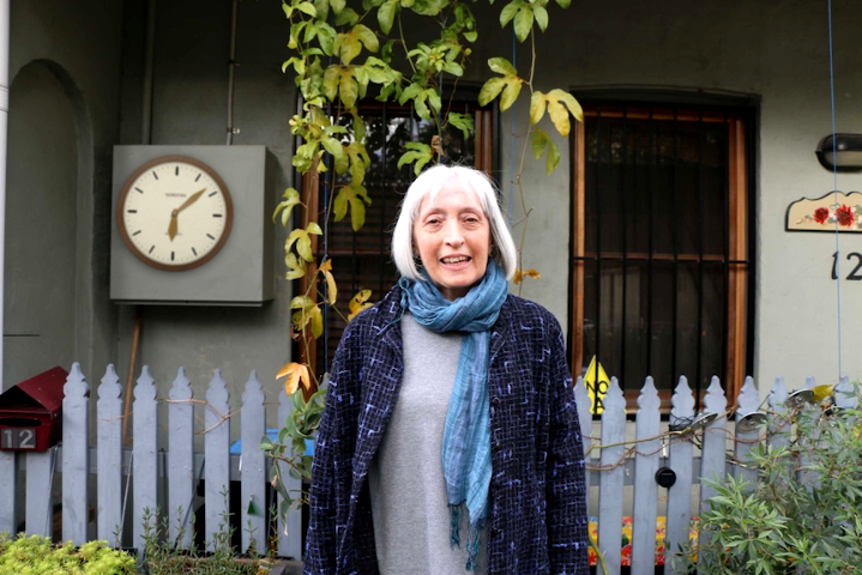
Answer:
6:08
